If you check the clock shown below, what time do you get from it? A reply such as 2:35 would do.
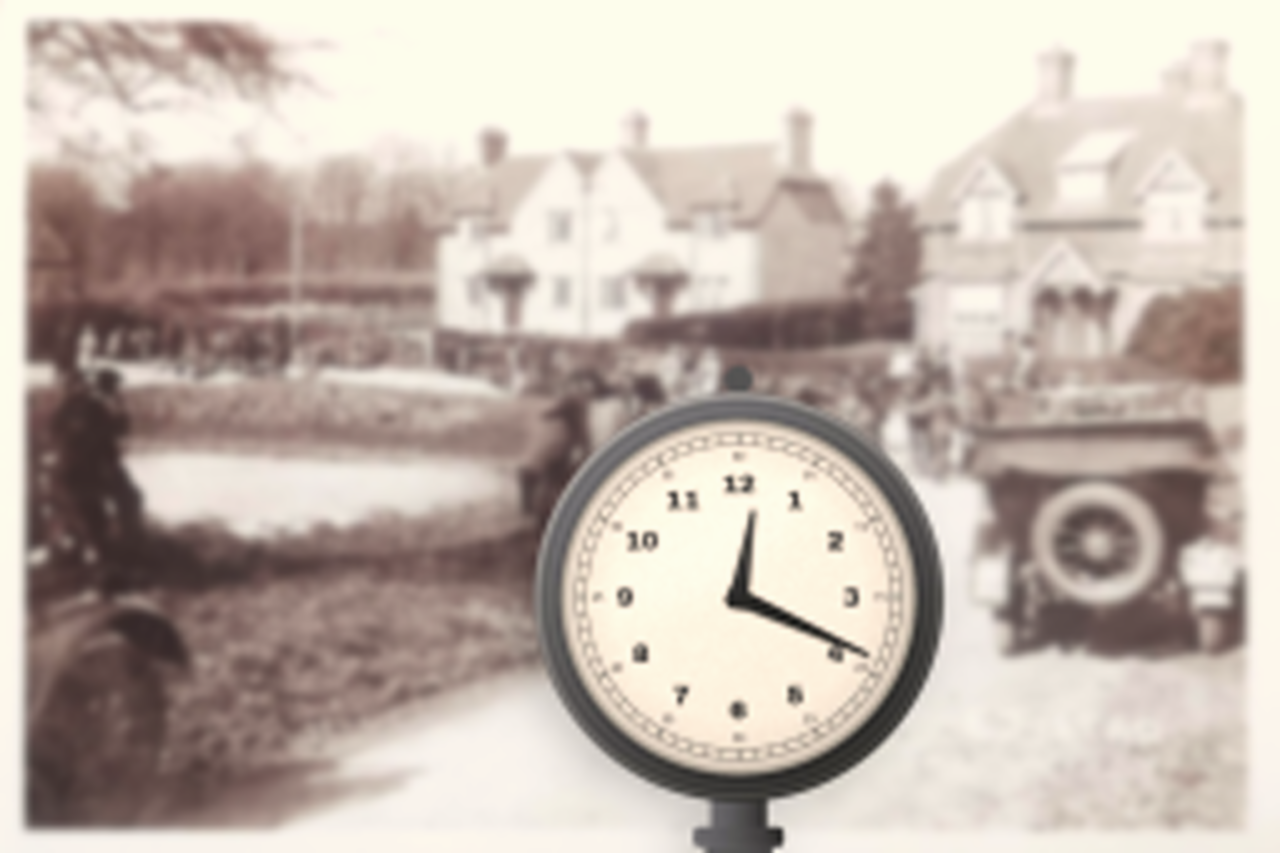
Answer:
12:19
